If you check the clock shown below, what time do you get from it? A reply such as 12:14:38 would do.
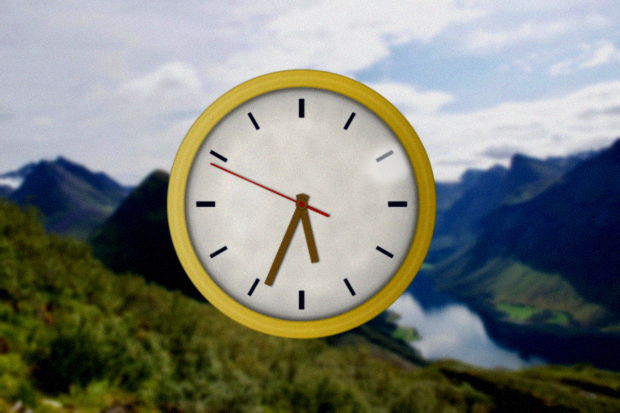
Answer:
5:33:49
